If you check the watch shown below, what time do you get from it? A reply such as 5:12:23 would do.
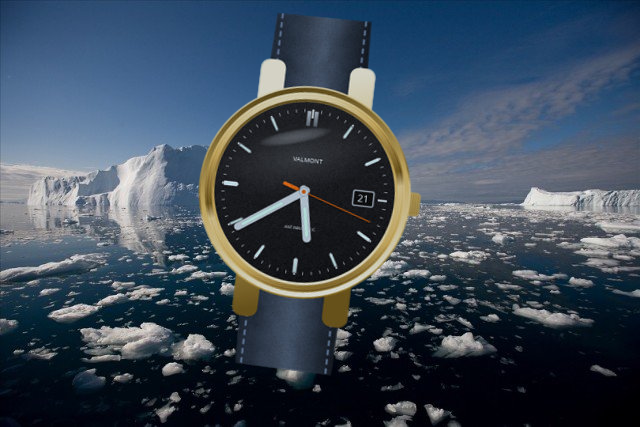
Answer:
5:39:18
